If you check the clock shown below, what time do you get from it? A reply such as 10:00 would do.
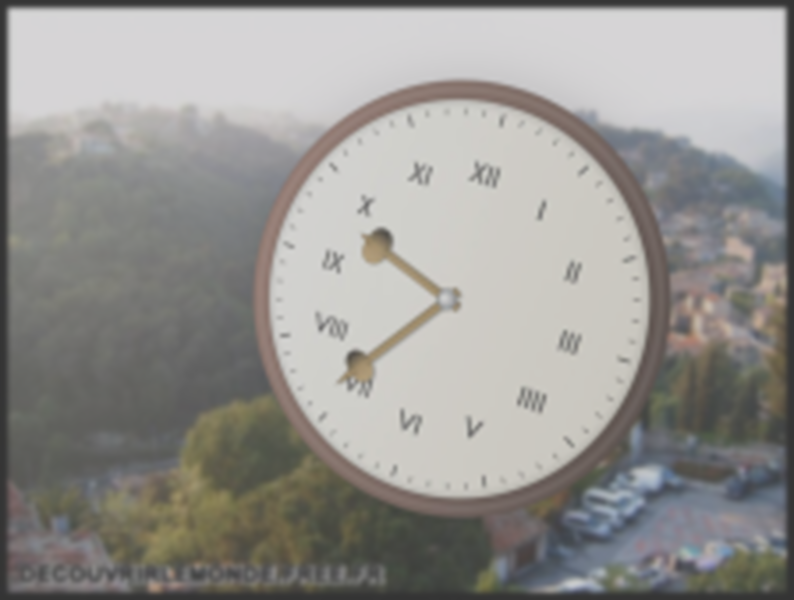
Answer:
9:36
